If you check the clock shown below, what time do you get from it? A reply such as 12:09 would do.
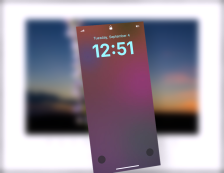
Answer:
12:51
